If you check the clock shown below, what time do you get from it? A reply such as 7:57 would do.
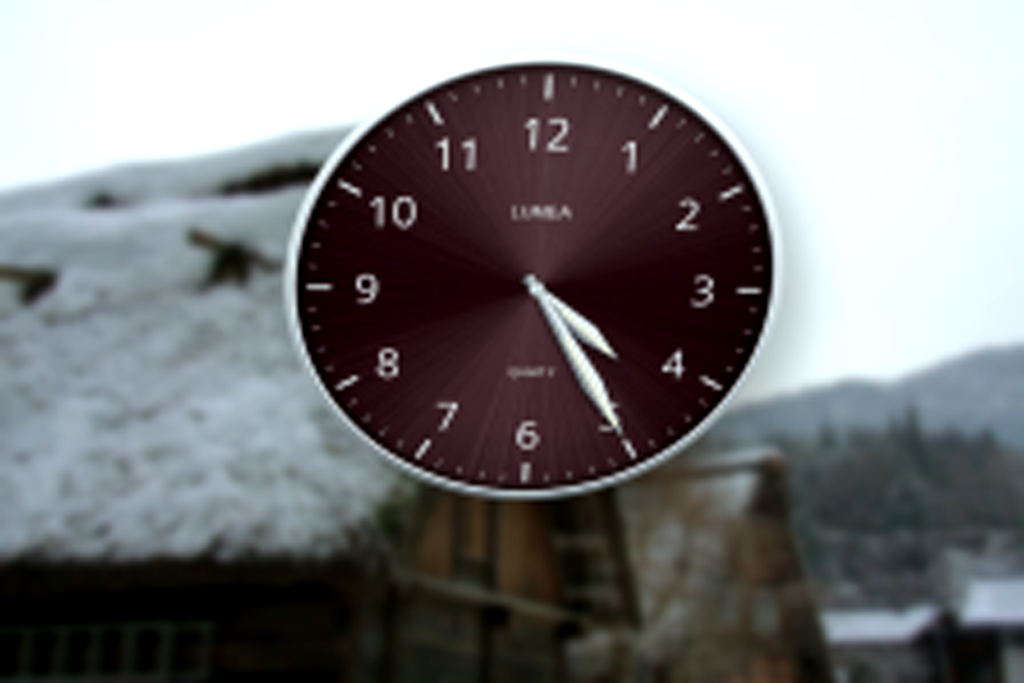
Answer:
4:25
